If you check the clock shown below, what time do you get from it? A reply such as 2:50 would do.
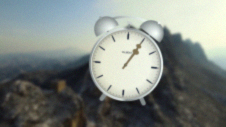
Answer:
1:05
